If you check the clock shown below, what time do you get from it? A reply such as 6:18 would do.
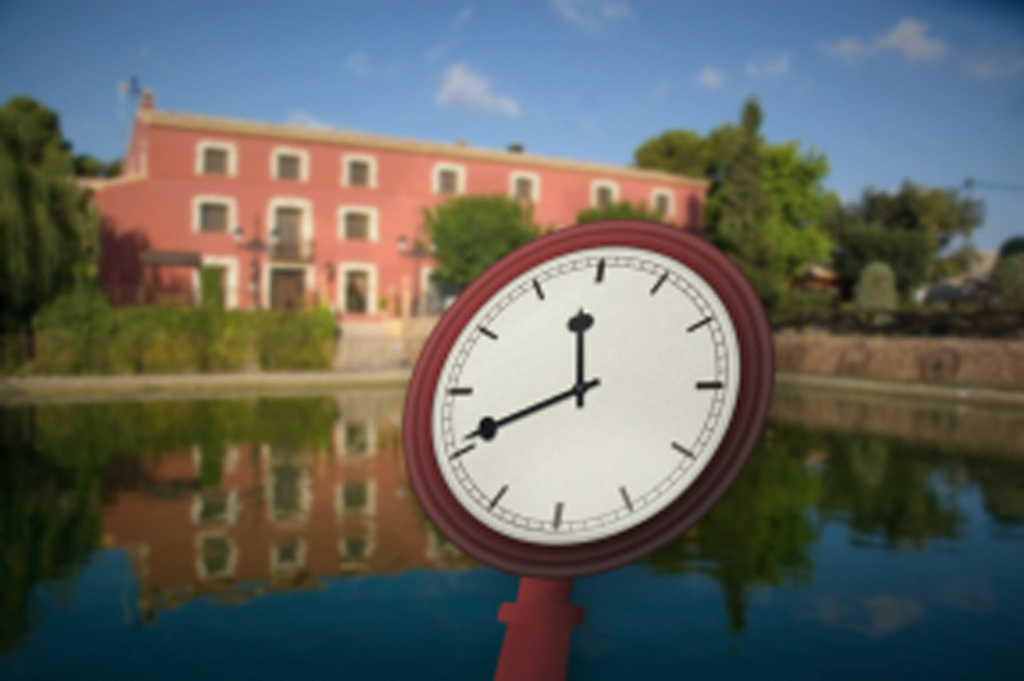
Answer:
11:41
